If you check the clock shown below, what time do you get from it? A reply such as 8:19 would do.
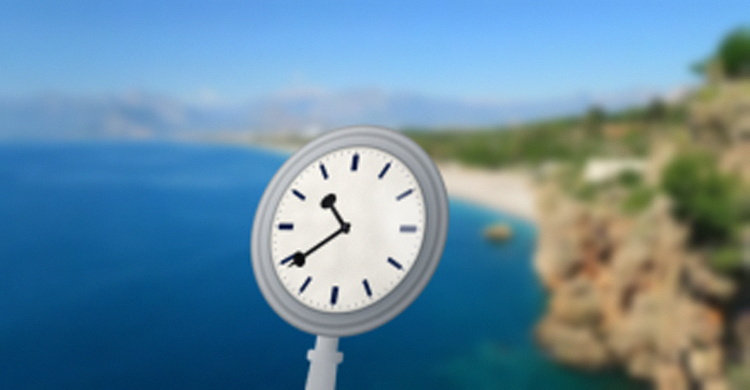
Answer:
10:39
